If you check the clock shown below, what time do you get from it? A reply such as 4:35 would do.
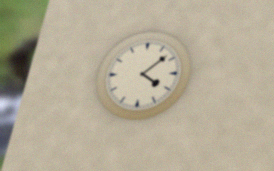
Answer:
4:08
